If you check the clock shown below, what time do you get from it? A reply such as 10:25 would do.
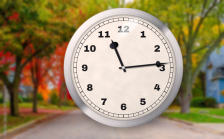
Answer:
11:14
